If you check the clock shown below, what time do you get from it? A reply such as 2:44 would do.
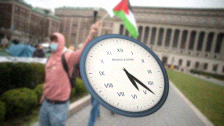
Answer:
5:23
